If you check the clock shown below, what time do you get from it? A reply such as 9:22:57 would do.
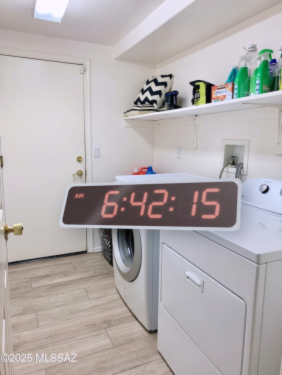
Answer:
6:42:15
